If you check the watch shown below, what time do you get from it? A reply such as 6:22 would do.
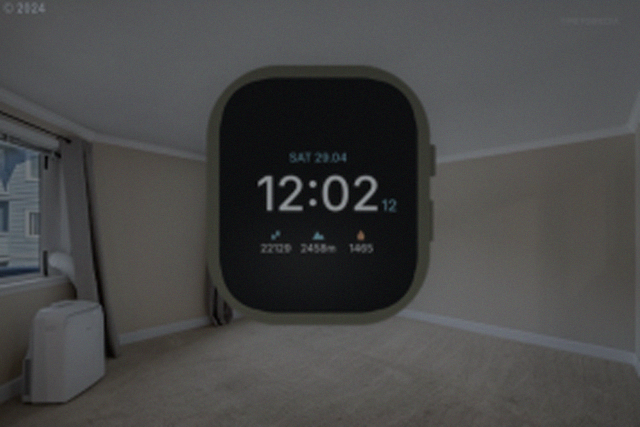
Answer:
12:02
